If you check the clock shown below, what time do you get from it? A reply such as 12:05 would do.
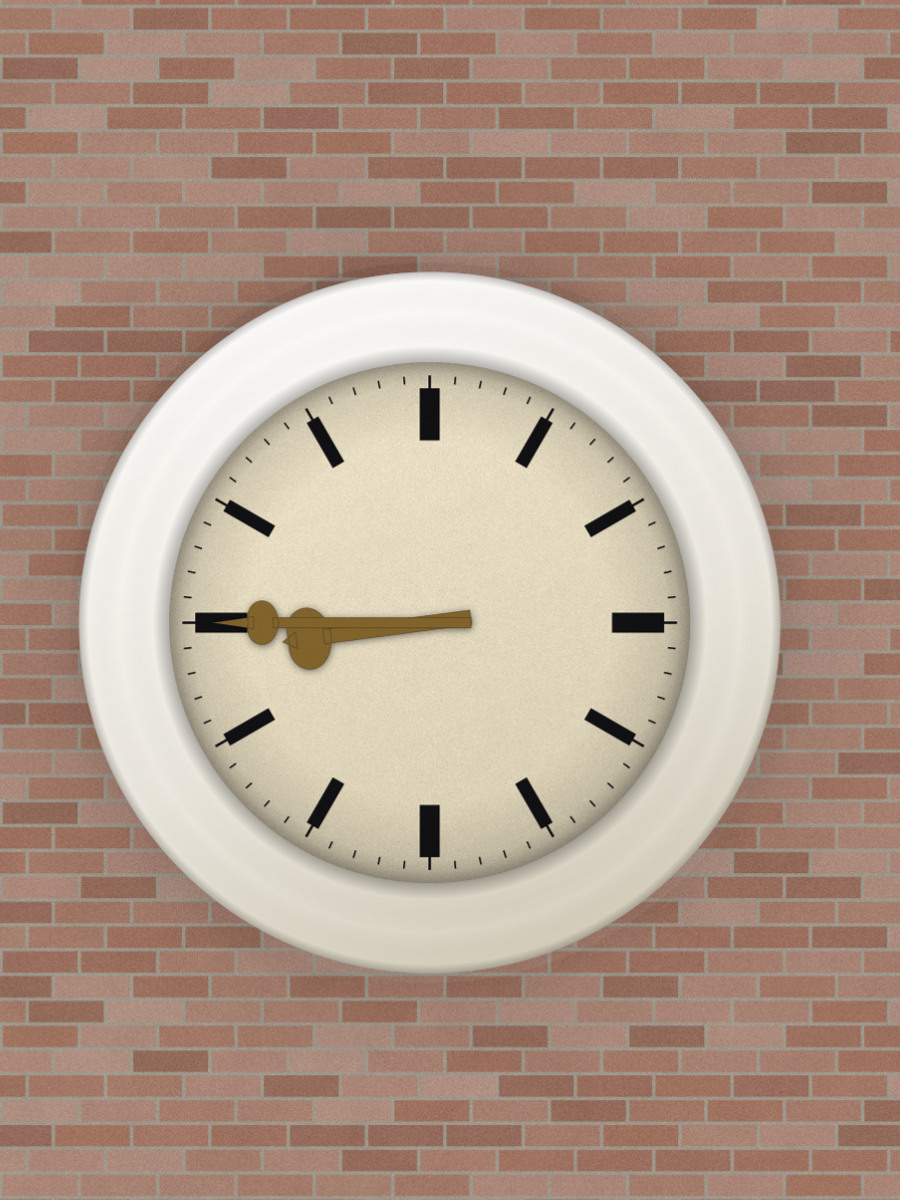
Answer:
8:45
